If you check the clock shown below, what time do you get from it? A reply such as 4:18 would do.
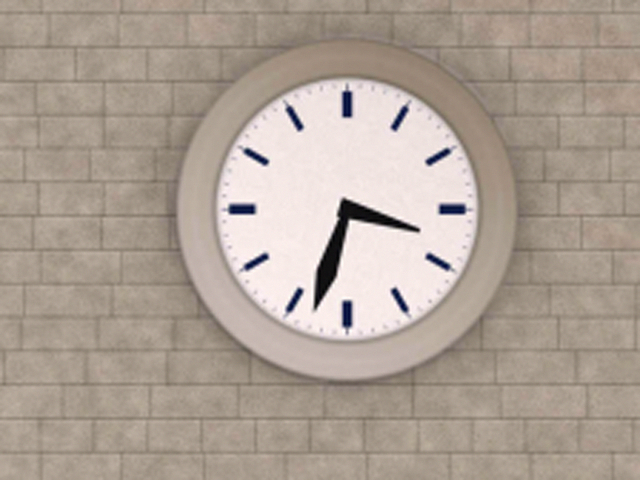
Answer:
3:33
